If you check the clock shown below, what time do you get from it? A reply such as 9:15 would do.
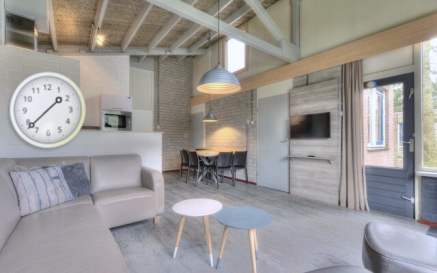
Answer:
1:38
